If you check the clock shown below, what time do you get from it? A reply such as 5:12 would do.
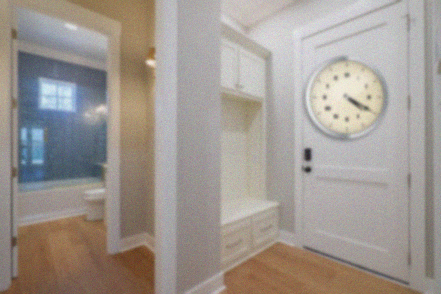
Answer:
4:20
